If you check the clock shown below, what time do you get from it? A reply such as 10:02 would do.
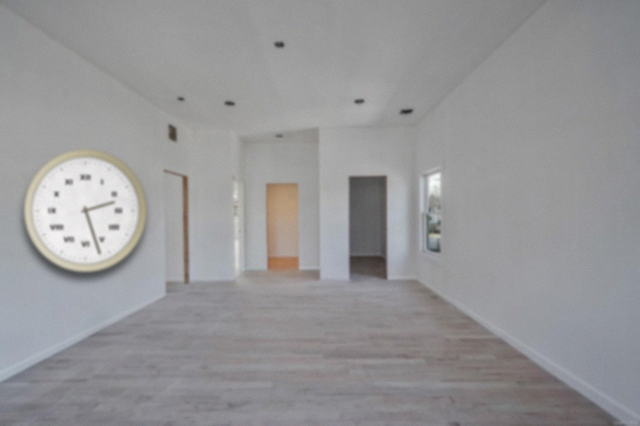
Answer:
2:27
